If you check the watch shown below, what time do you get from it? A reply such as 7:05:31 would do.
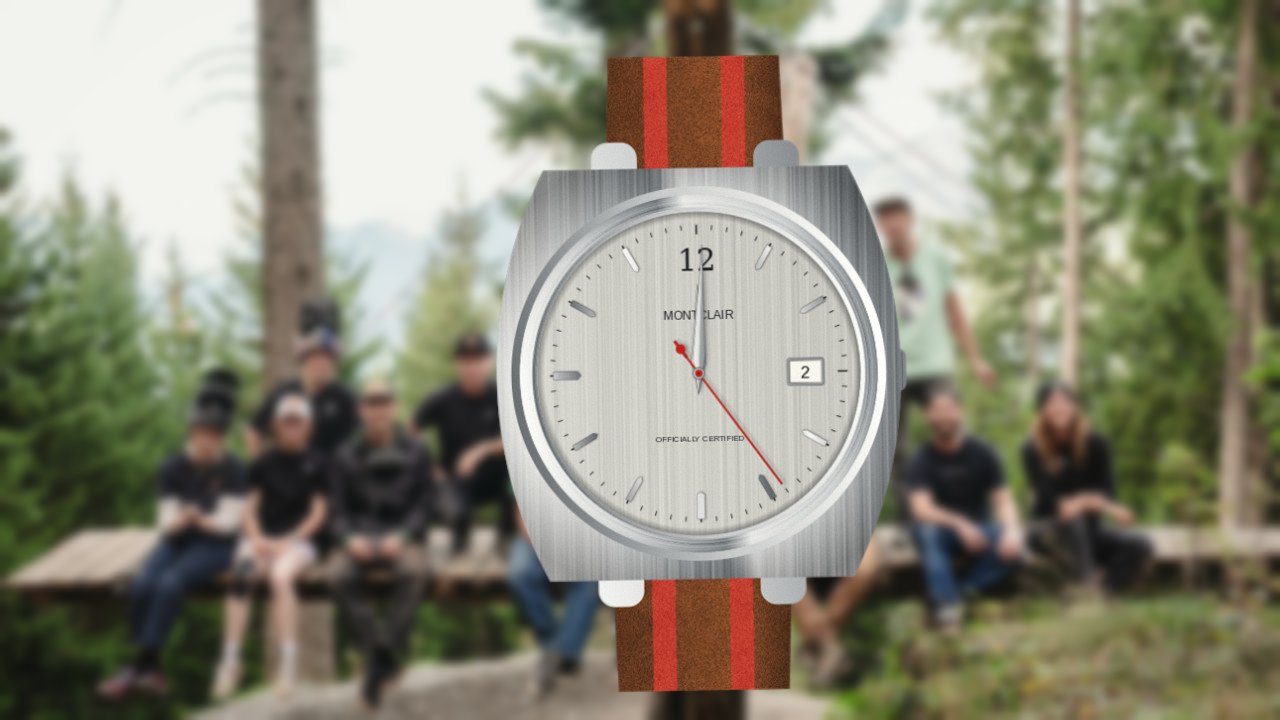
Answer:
12:00:24
